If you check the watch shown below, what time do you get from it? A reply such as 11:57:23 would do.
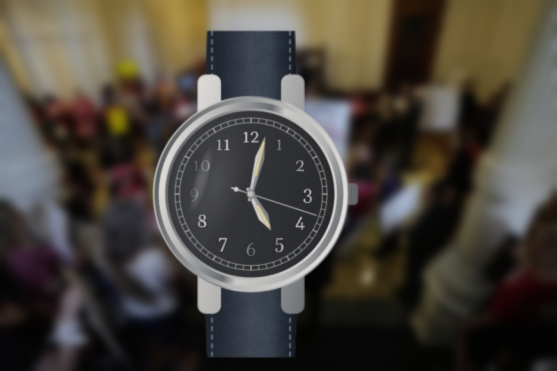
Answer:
5:02:18
